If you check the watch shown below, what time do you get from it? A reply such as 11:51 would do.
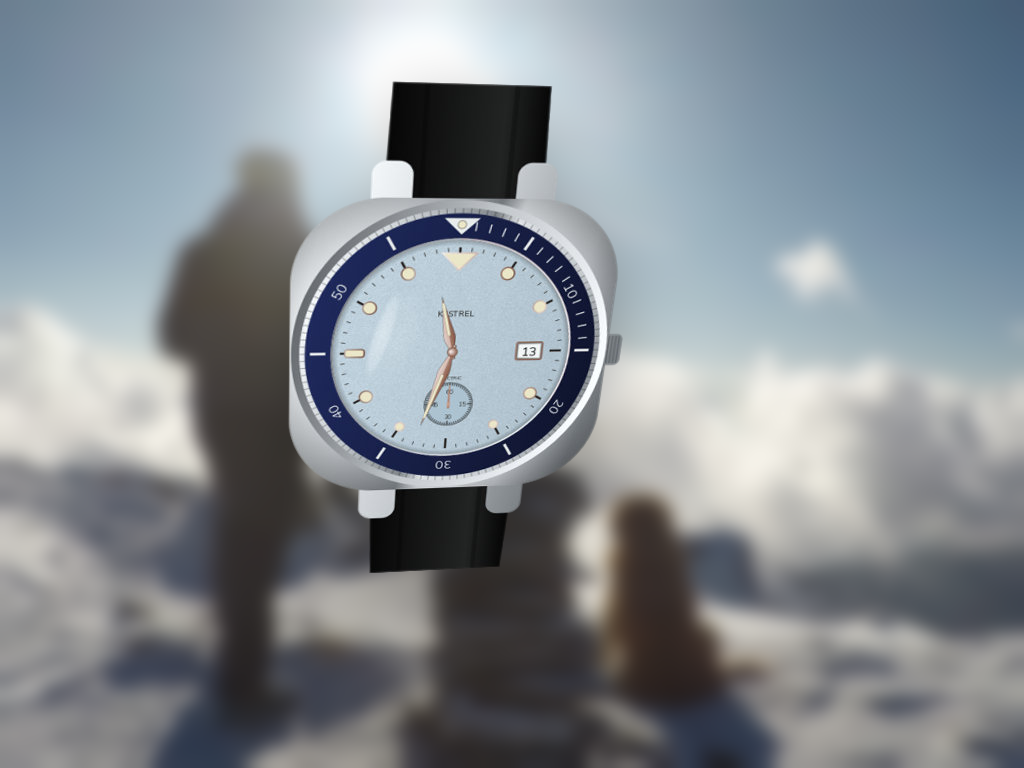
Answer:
11:33
